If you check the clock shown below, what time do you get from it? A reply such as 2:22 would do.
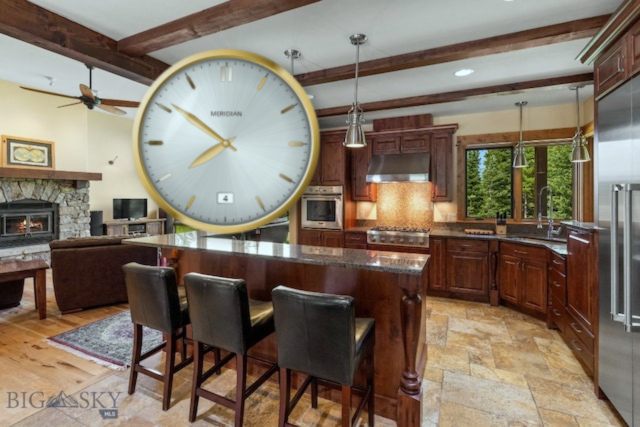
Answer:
7:51
